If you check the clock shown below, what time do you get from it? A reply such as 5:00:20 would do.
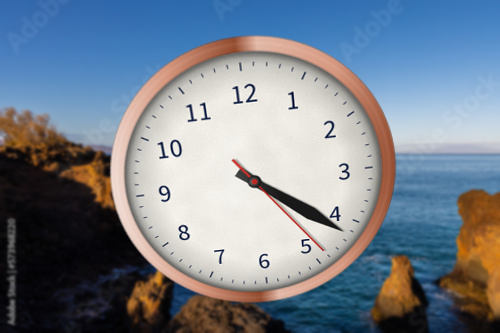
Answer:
4:21:24
